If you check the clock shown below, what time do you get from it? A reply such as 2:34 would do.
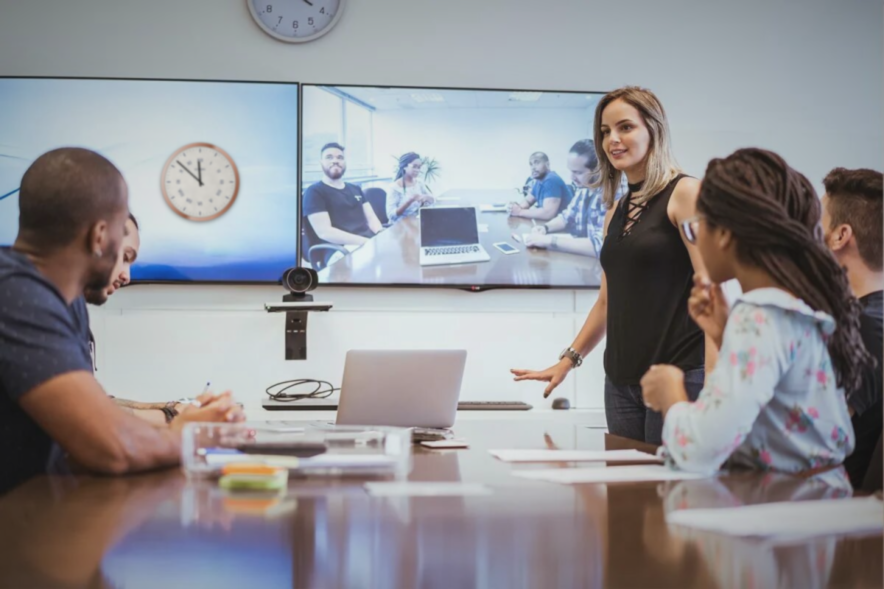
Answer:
11:52
